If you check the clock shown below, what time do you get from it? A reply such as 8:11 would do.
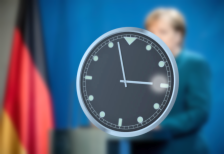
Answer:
2:57
